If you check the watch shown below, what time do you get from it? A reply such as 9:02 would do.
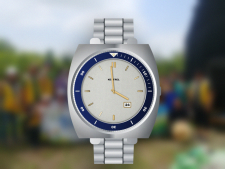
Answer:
3:59
